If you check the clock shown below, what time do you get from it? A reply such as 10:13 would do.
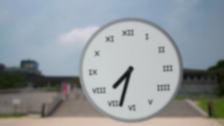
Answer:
7:33
